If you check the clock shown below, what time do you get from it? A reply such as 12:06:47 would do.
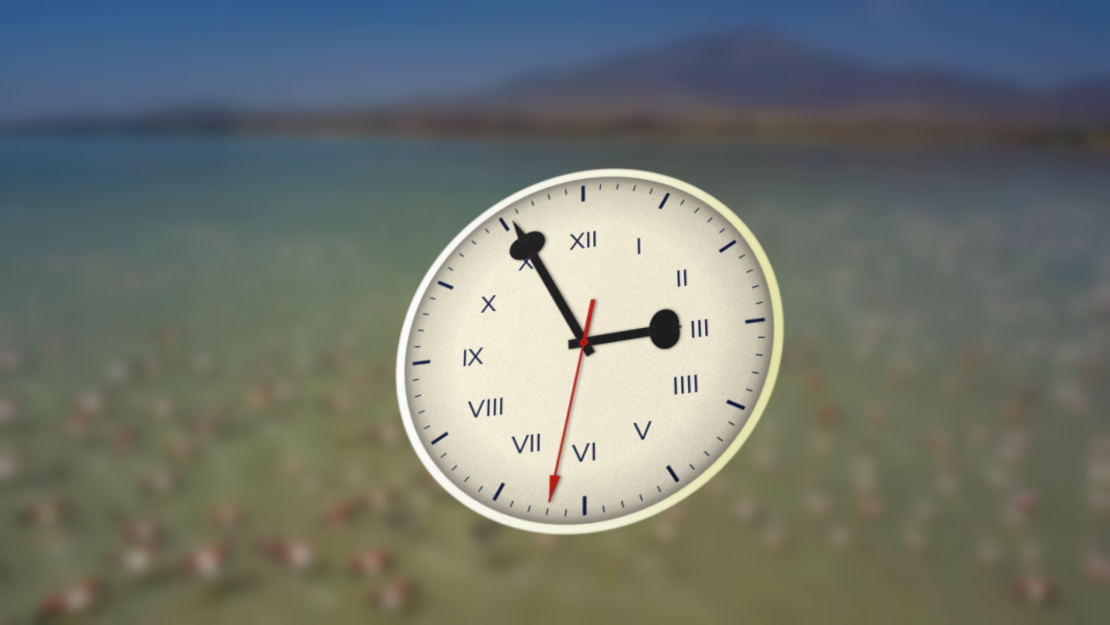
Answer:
2:55:32
